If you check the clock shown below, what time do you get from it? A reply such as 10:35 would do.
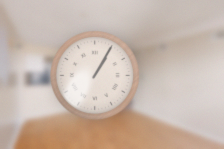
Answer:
1:05
